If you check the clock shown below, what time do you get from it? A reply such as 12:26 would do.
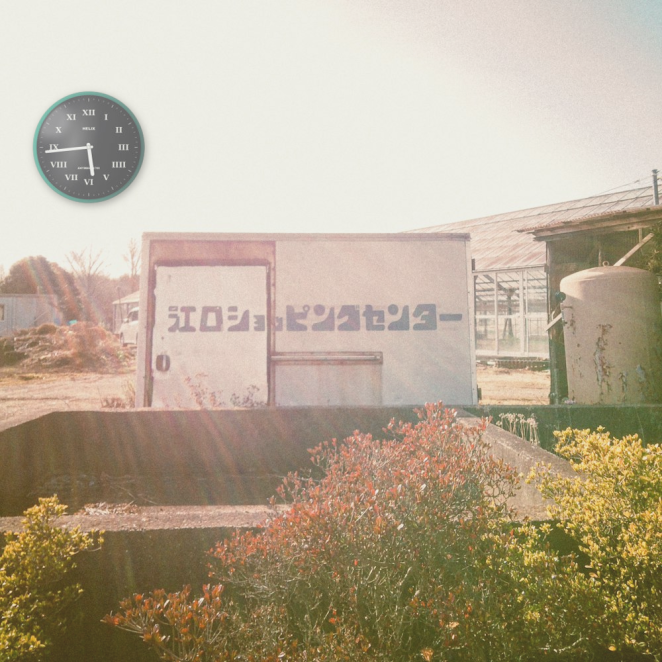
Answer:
5:44
